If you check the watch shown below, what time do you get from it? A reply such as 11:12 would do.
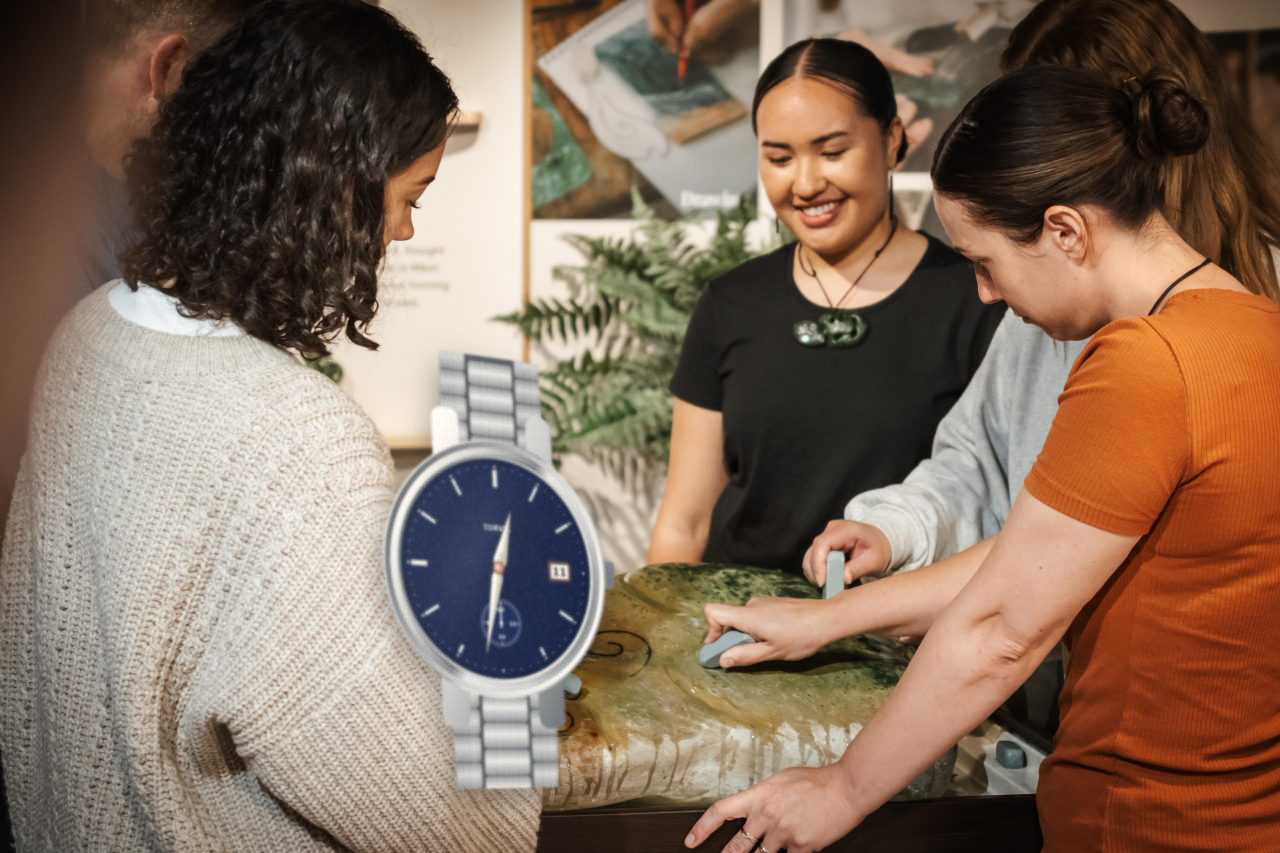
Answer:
12:32
